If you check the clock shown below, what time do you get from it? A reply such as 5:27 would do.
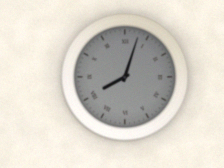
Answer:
8:03
